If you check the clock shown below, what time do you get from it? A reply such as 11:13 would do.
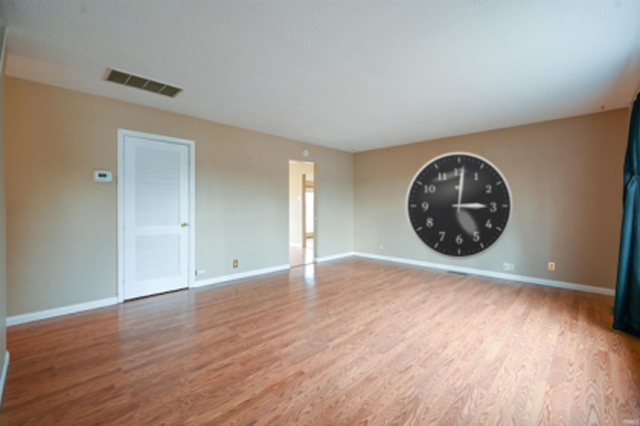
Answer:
3:01
